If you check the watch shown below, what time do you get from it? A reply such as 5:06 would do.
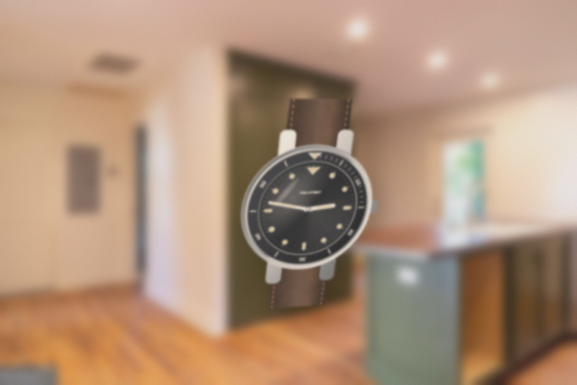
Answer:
2:47
